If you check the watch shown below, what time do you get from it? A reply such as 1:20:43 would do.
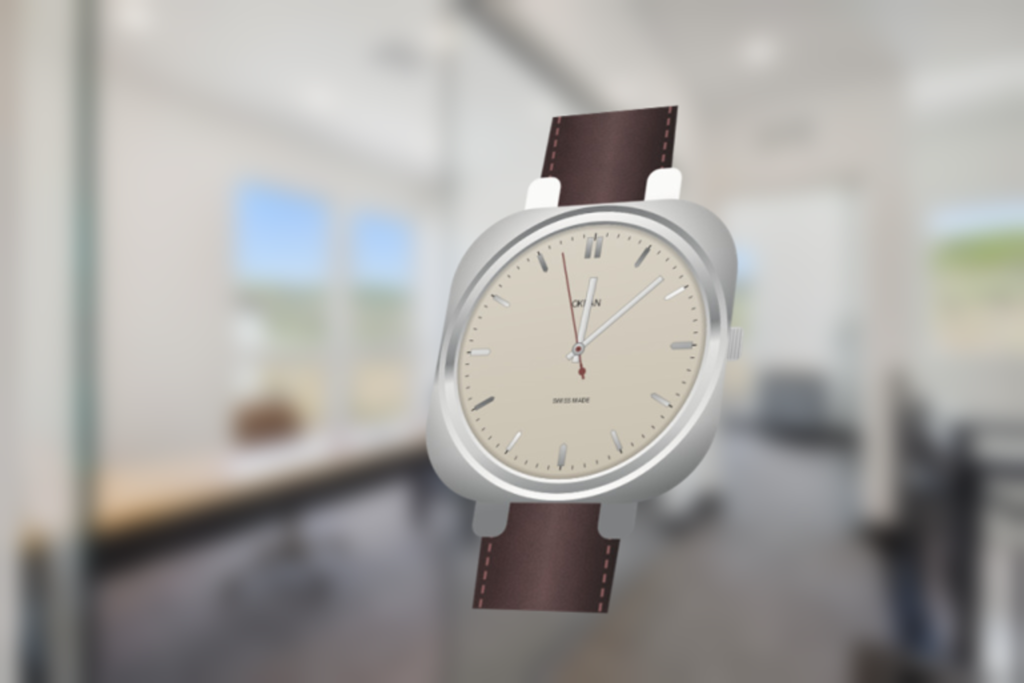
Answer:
12:07:57
